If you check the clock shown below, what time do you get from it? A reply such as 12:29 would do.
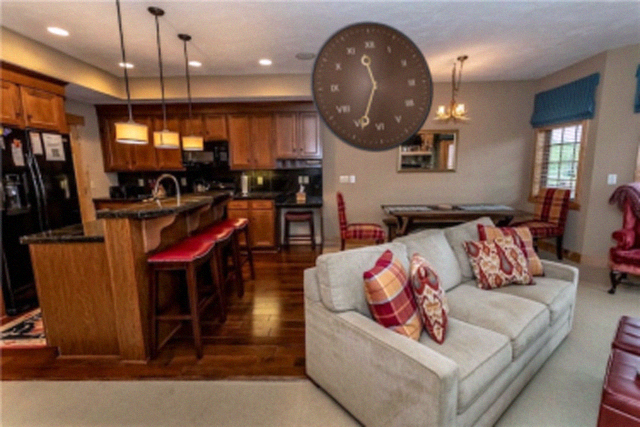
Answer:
11:34
